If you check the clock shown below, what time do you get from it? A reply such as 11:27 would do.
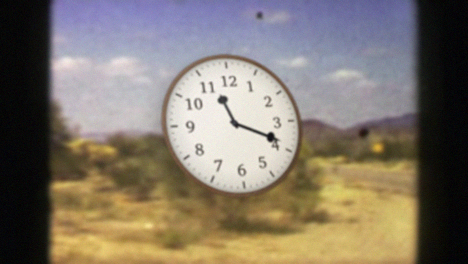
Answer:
11:19
